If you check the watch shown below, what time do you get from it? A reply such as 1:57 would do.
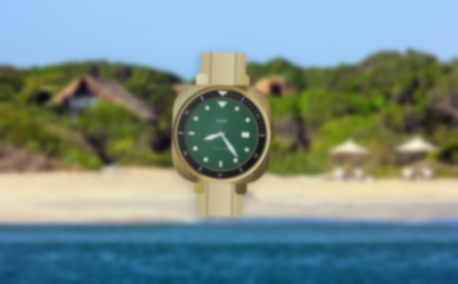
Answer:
8:24
